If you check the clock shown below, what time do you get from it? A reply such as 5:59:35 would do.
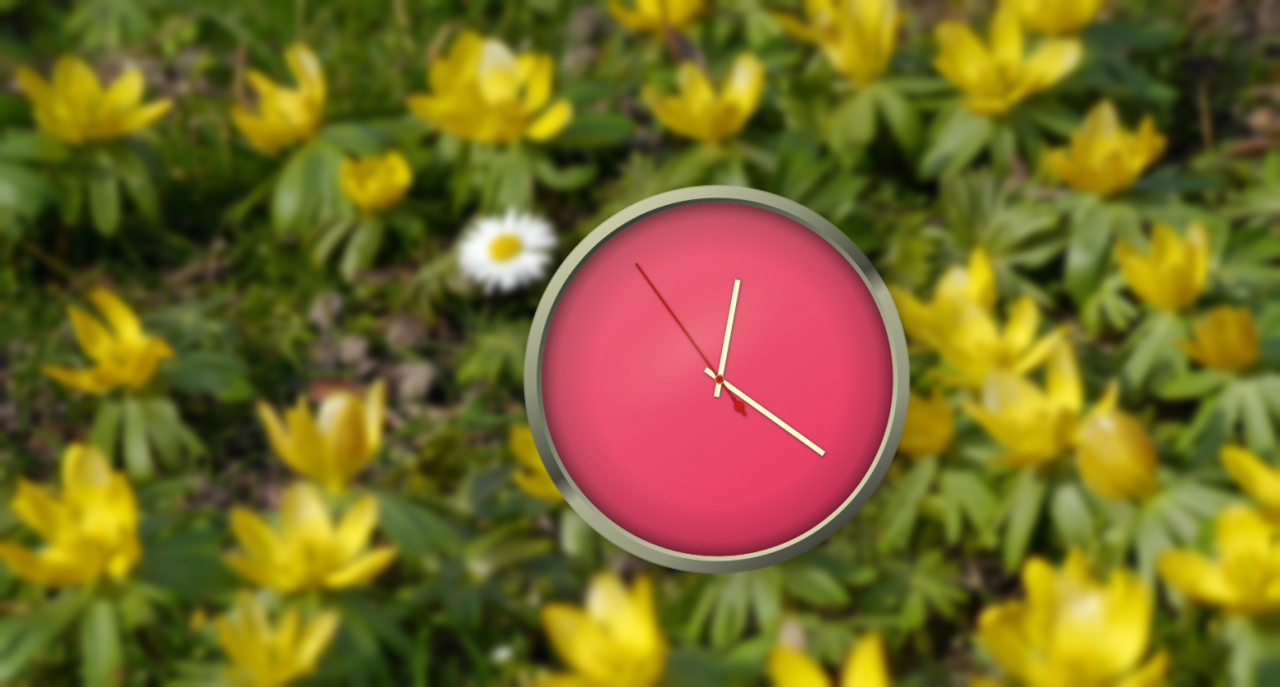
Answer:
12:20:54
